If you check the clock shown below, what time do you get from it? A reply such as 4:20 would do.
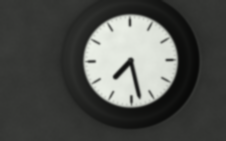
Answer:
7:28
